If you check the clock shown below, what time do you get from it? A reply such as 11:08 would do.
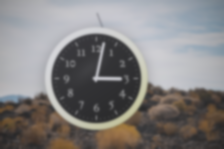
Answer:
3:02
